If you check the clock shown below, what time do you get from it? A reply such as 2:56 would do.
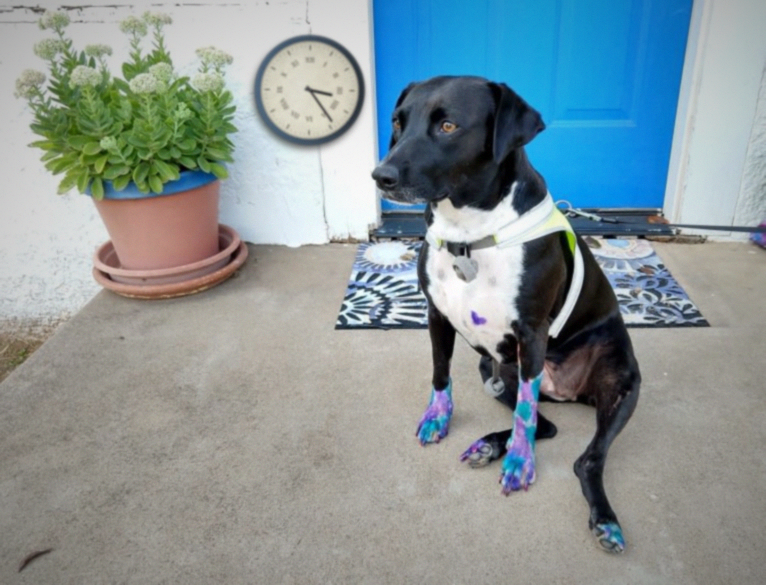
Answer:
3:24
